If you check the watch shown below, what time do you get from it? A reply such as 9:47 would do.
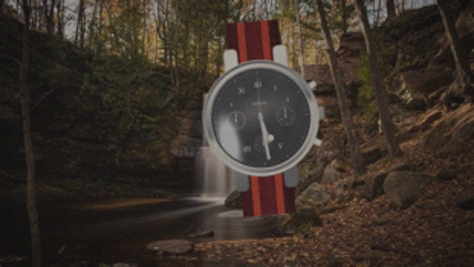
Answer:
5:29
